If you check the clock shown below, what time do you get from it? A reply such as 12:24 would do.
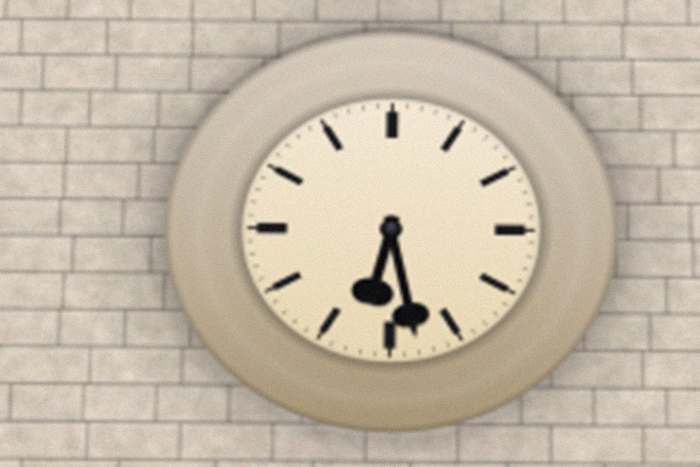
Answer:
6:28
